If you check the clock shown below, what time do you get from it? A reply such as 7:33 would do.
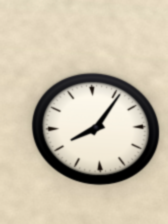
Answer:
8:06
